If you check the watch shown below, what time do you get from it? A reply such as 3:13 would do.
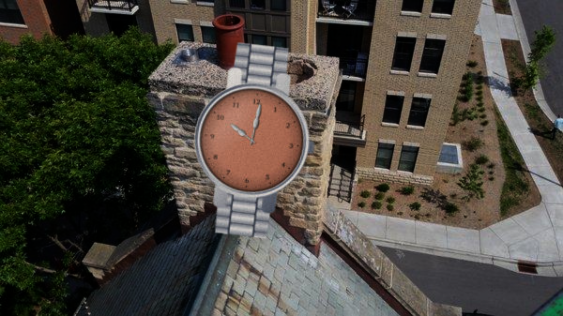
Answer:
10:01
